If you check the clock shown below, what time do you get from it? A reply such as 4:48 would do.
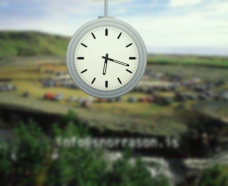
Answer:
6:18
